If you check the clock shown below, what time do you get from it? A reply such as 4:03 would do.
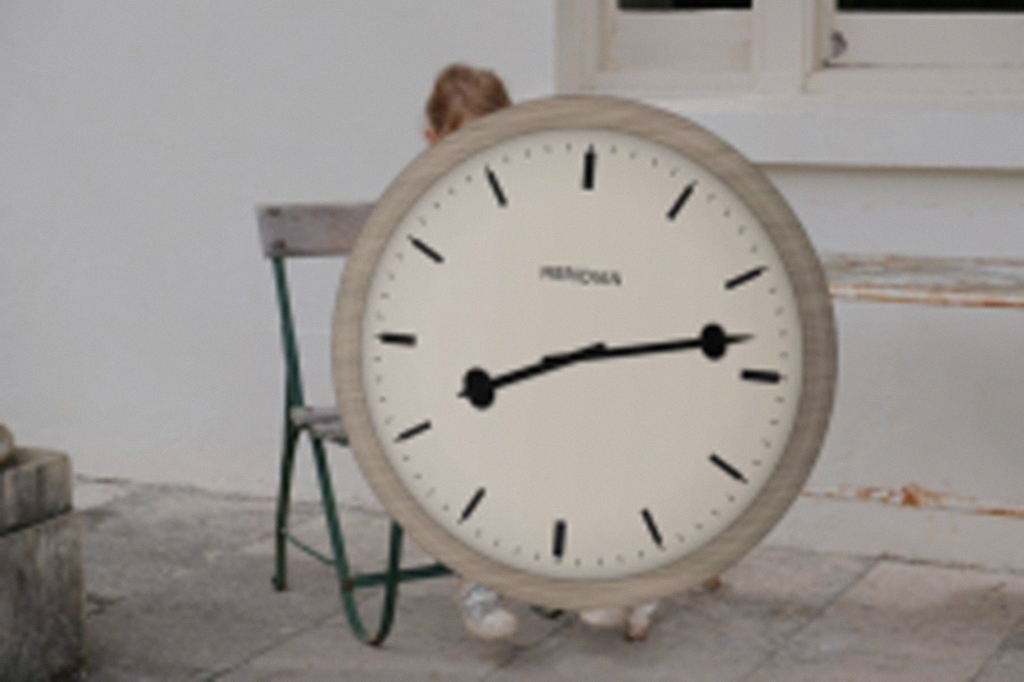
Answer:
8:13
